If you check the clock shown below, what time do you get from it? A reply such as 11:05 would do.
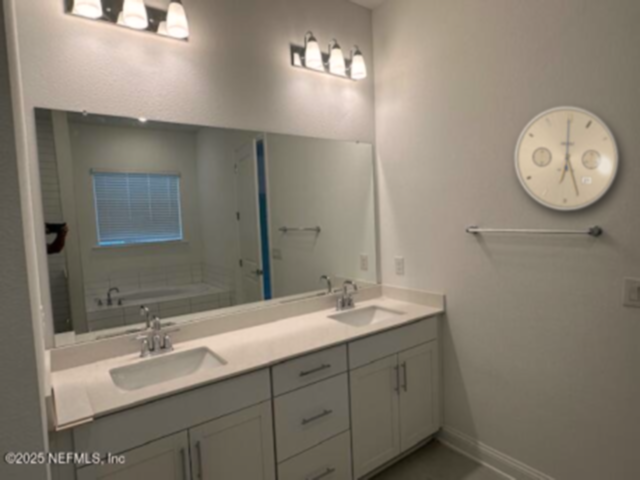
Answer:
6:27
